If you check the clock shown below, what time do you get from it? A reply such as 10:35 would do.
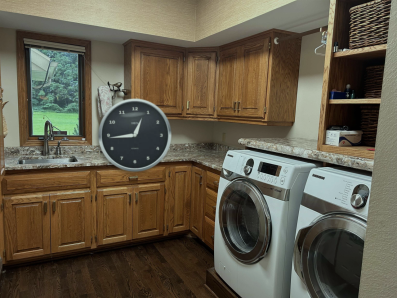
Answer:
12:44
